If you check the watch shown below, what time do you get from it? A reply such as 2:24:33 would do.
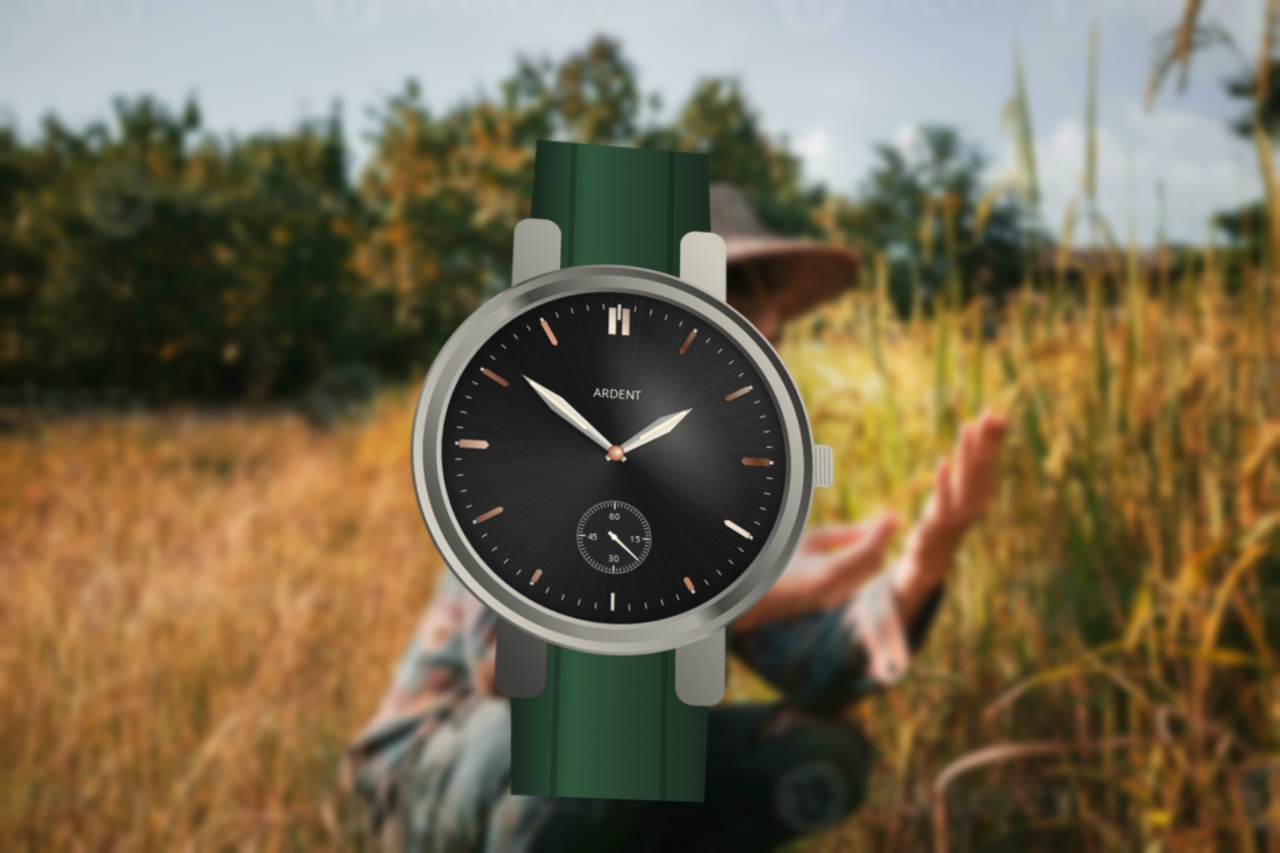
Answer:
1:51:22
